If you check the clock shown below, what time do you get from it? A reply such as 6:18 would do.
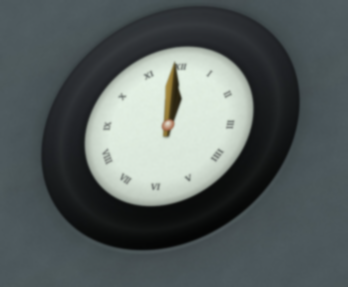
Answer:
11:59
